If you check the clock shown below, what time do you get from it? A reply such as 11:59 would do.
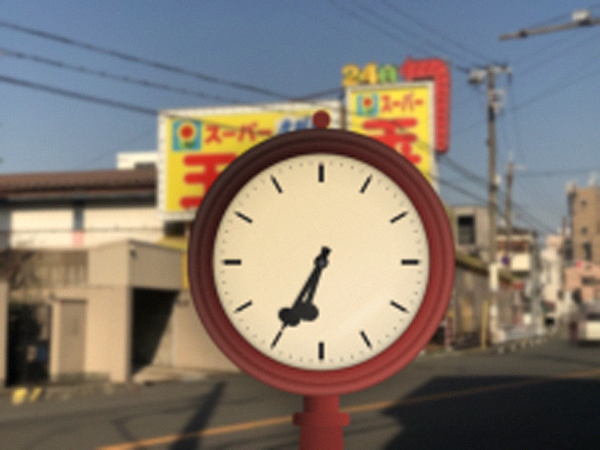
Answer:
6:35
